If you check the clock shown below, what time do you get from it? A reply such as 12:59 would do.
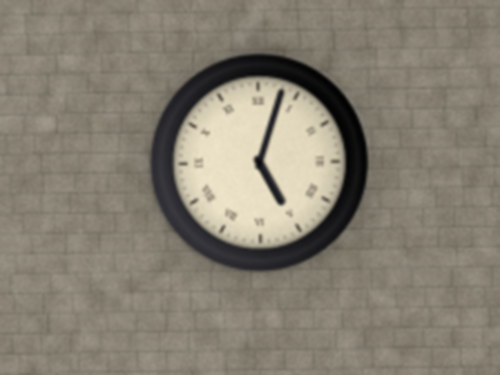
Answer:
5:03
